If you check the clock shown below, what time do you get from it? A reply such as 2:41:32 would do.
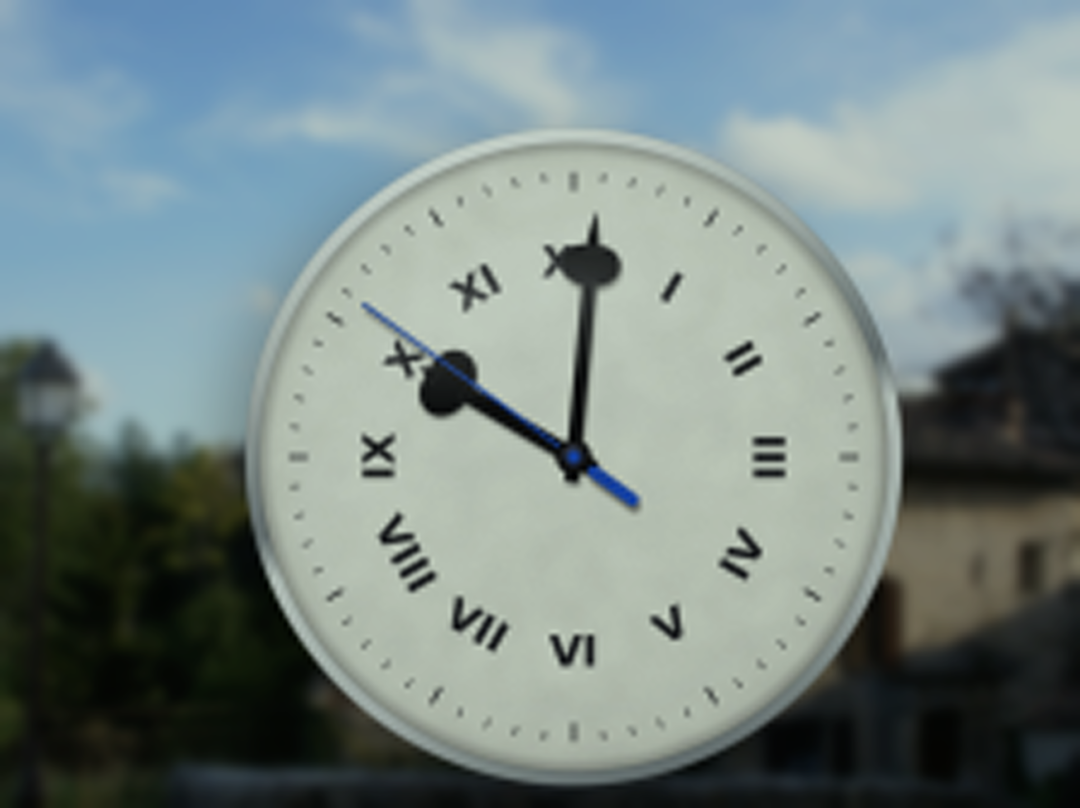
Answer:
10:00:51
